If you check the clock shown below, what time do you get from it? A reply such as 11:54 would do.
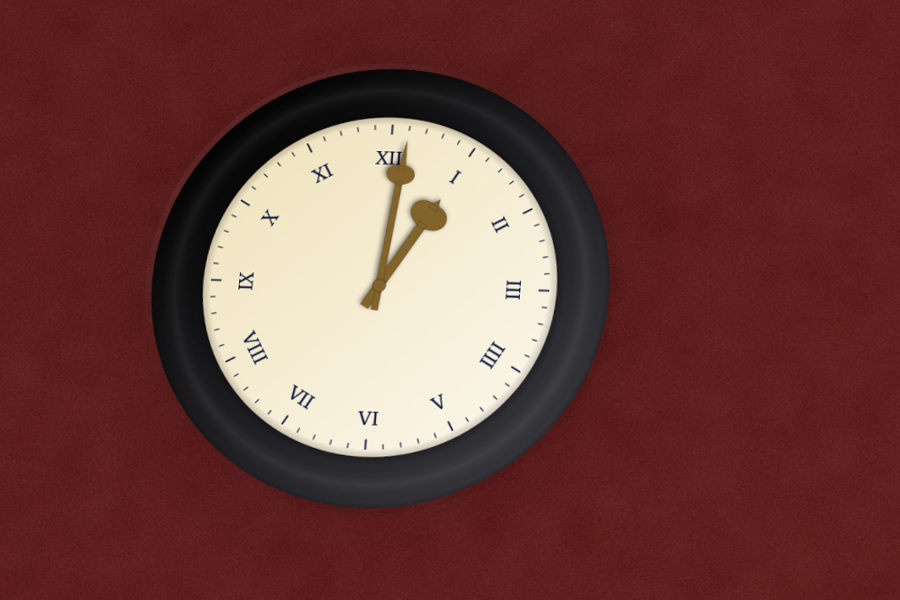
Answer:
1:01
